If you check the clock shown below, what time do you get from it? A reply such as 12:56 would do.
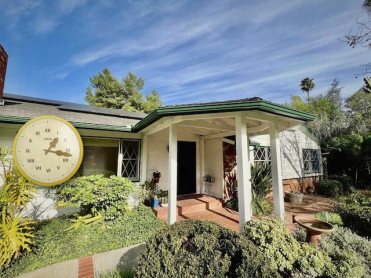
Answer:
1:17
